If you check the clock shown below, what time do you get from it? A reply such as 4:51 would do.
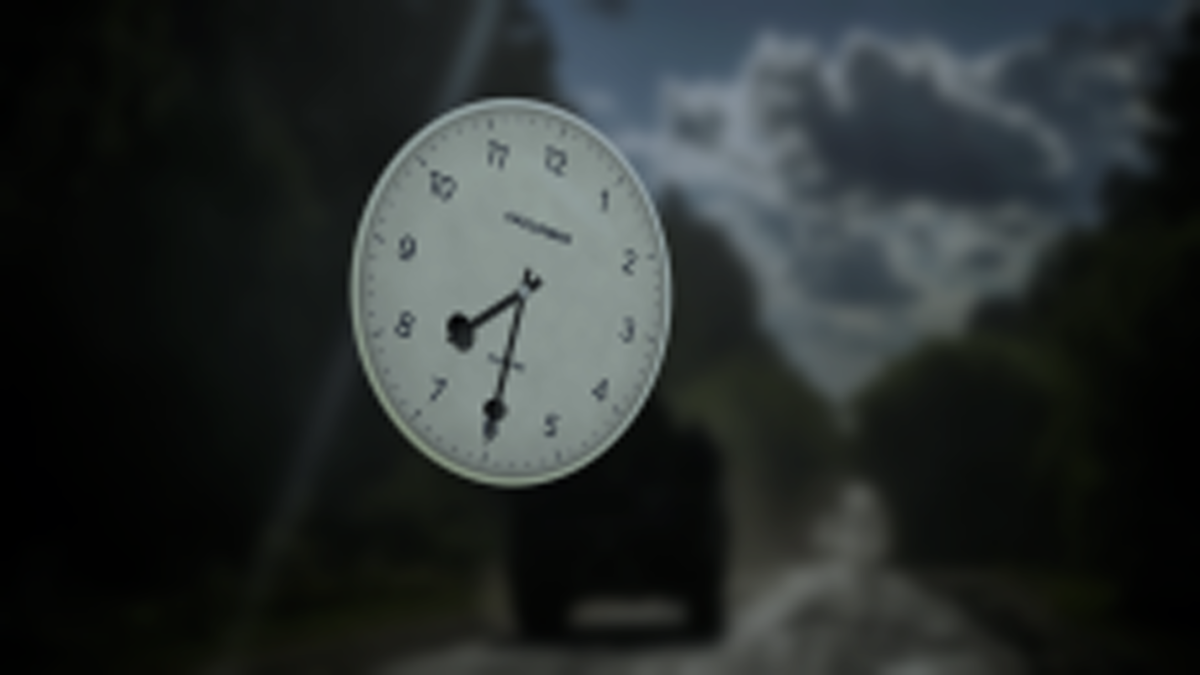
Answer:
7:30
